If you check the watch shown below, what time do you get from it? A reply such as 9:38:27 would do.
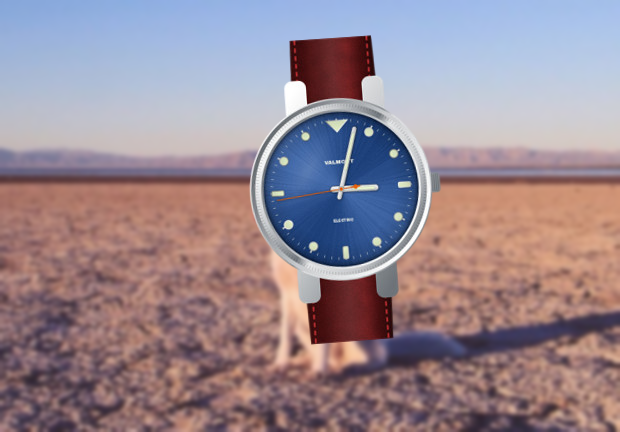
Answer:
3:02:44
